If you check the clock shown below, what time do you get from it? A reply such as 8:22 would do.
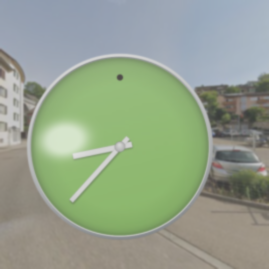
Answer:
8:37
